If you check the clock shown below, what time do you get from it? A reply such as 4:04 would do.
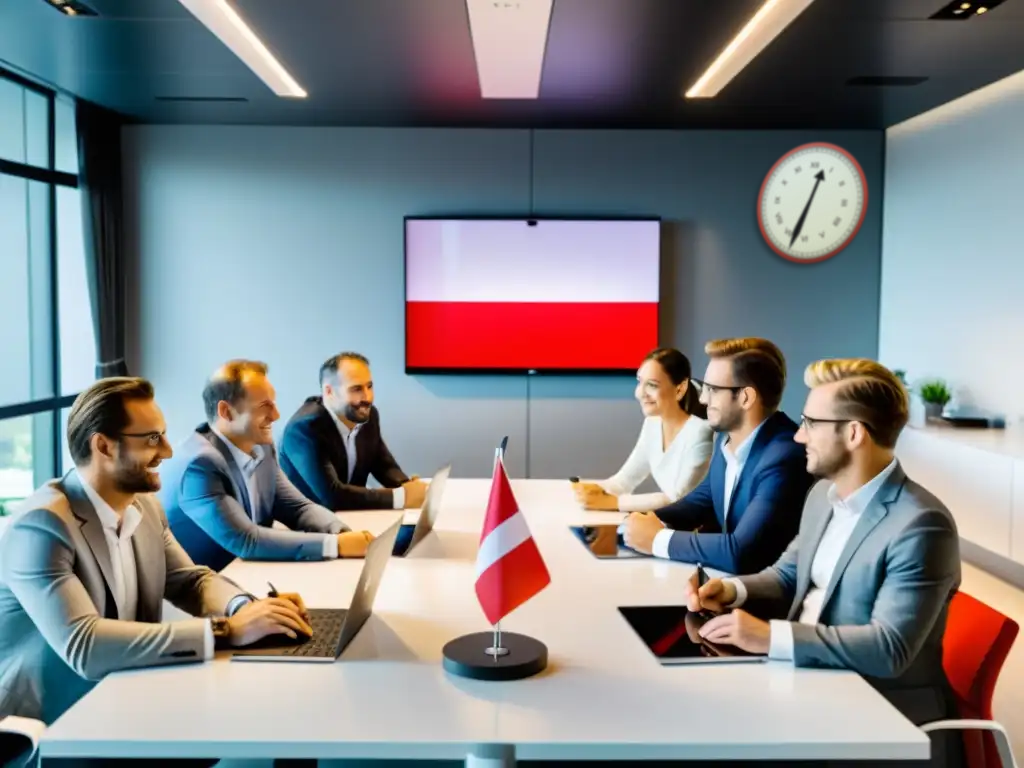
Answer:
12:33
